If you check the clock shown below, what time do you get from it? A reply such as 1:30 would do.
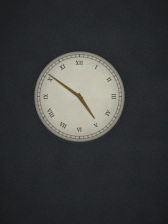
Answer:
4:51
